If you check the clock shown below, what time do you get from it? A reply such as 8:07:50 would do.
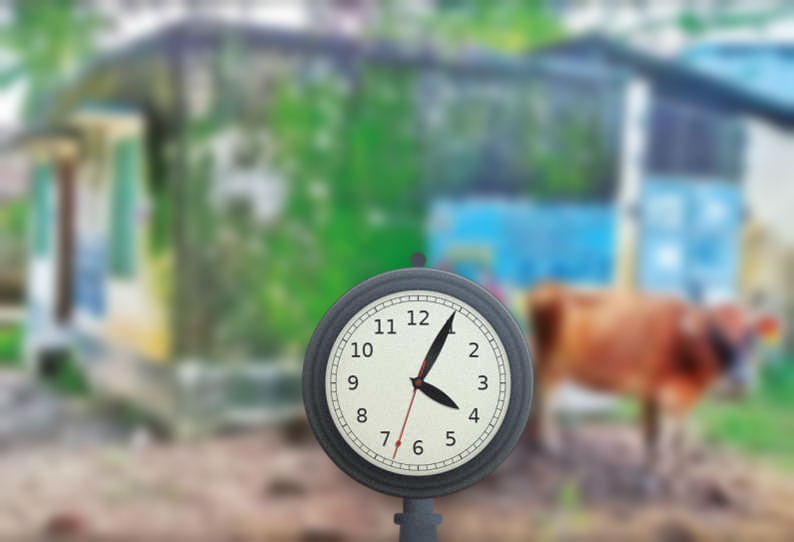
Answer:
4:04:33
